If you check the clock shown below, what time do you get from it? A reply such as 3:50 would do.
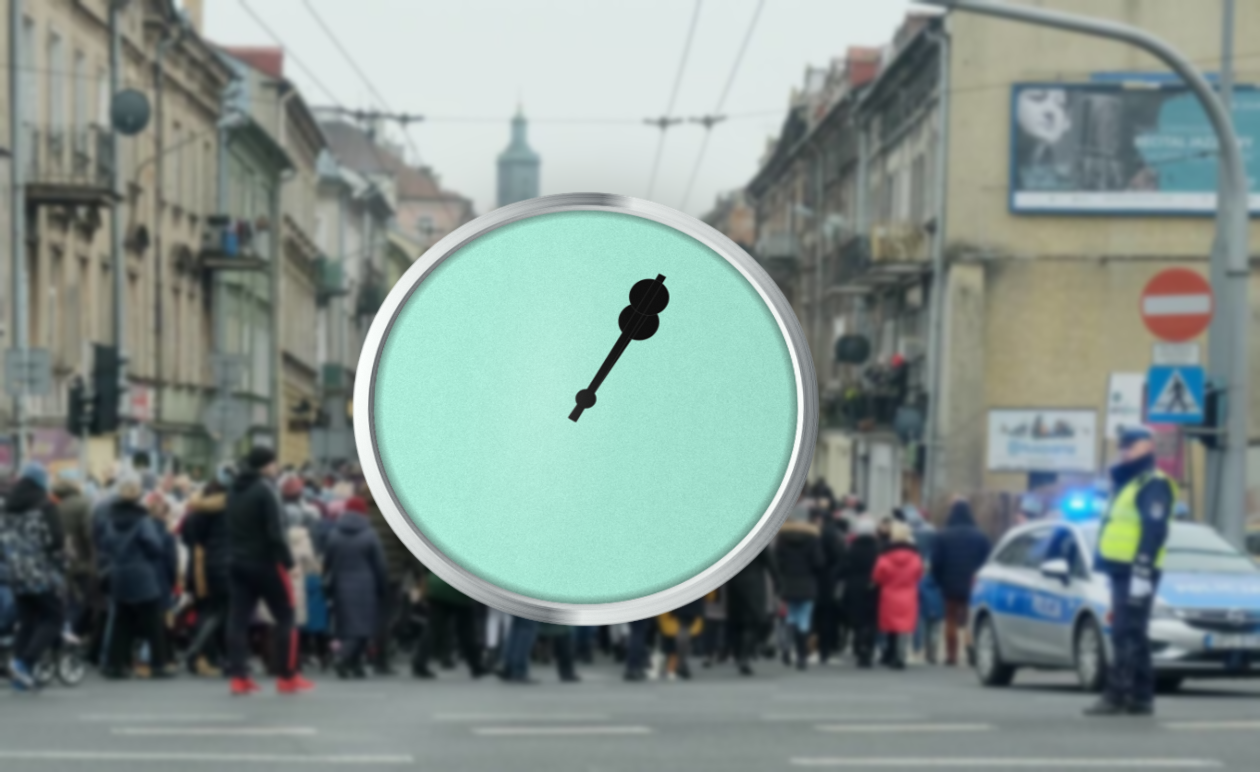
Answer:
1:05
